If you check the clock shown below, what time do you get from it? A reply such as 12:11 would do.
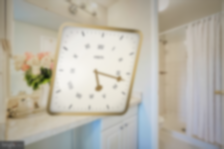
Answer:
5:17
